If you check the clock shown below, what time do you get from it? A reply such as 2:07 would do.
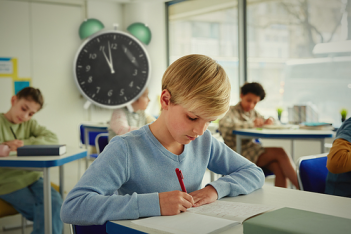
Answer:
10:58
